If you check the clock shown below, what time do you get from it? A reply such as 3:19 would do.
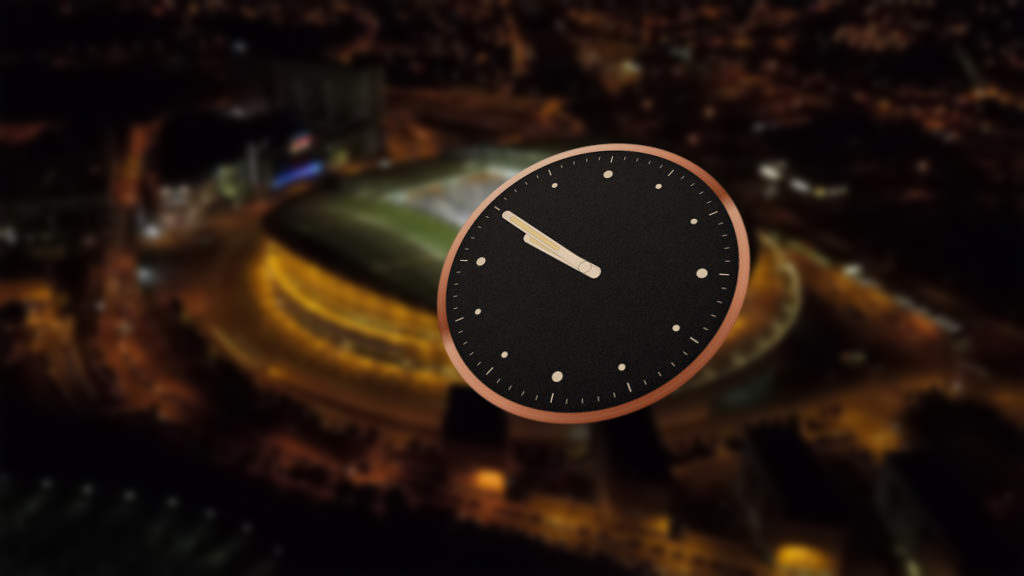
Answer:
9:50
